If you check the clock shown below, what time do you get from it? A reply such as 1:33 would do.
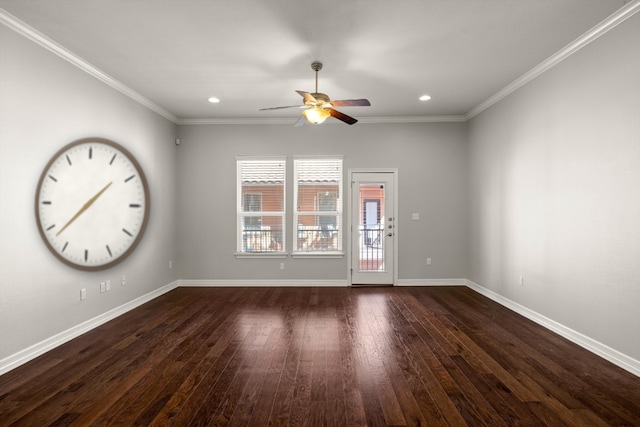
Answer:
1:38
